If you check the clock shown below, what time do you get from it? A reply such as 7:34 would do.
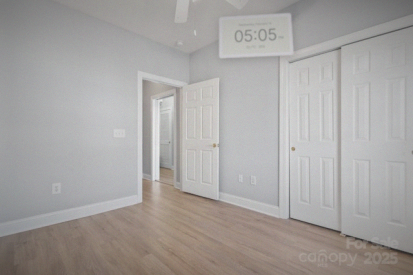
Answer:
5:05
